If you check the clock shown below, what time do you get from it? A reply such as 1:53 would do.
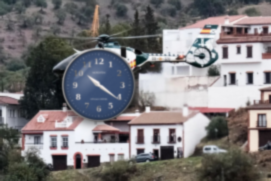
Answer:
10:21
